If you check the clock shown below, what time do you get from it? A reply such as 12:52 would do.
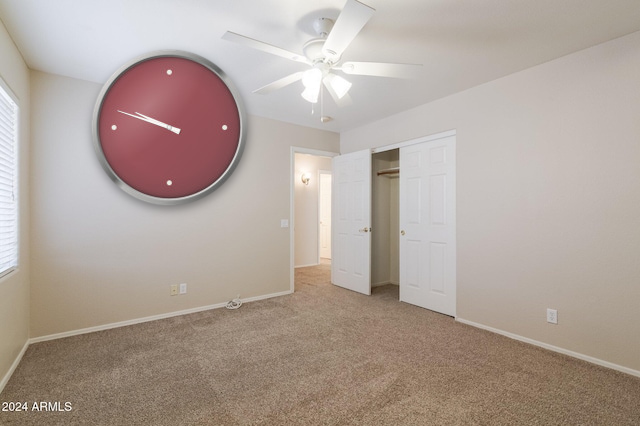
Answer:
9:48
